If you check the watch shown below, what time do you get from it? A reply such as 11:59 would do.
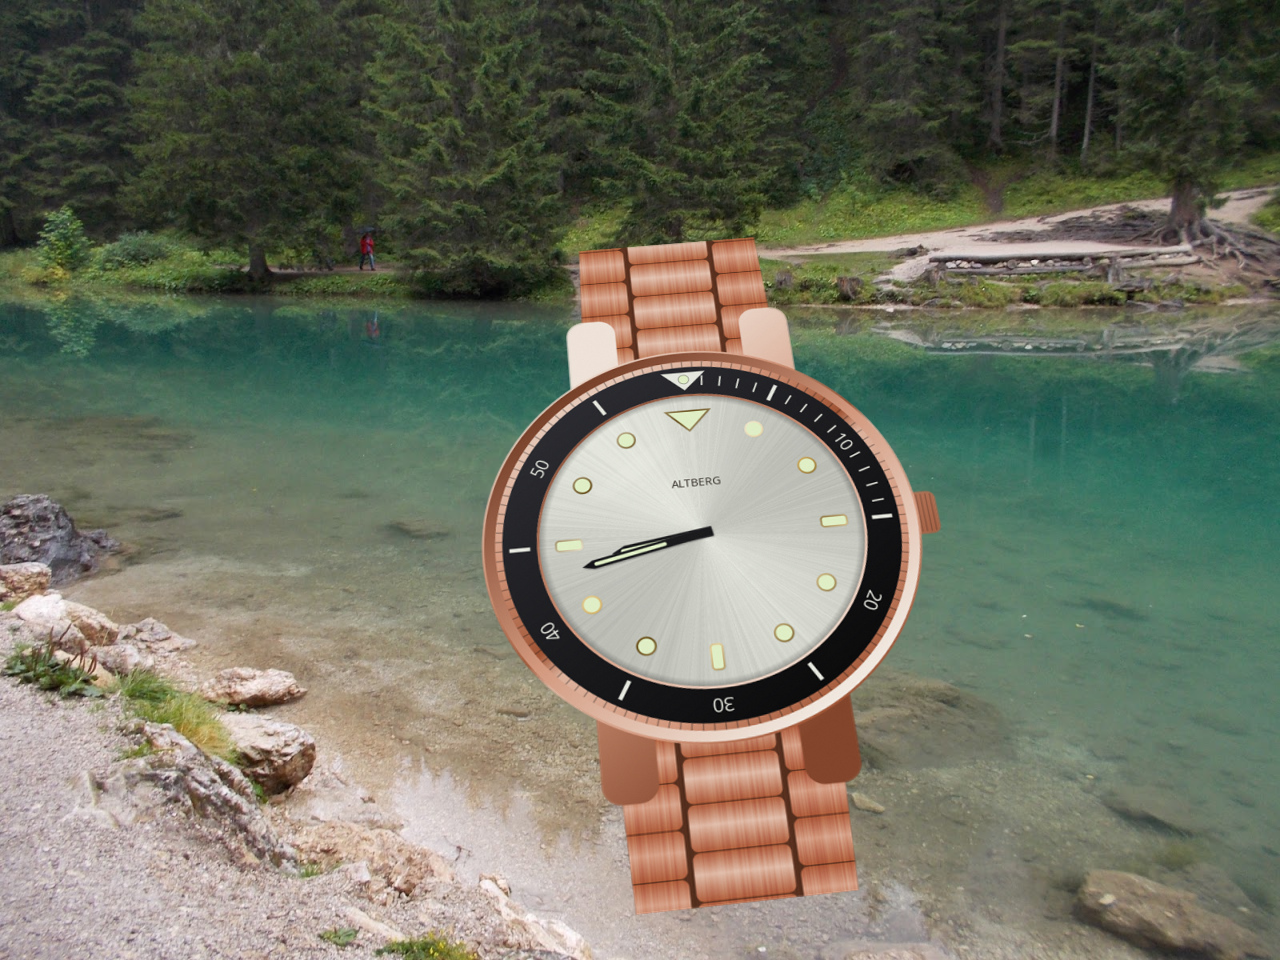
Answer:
8:43
